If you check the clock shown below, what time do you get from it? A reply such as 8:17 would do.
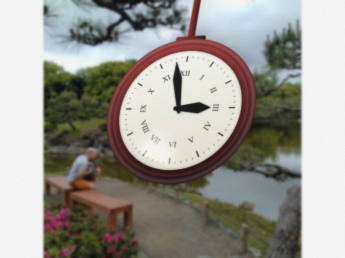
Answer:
2:58
